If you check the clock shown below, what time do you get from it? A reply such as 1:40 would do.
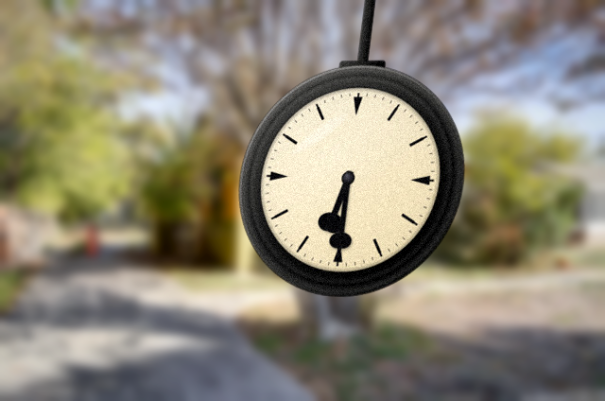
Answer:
6:30
